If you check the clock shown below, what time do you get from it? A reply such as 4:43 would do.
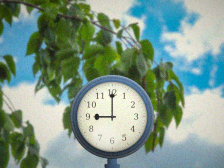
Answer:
9:00
